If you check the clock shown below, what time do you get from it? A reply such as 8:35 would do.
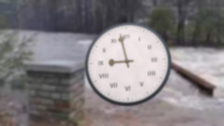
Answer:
8:58
